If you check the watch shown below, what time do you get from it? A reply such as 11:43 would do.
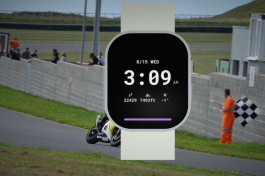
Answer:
3:09
